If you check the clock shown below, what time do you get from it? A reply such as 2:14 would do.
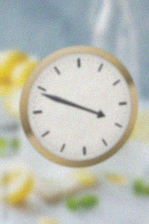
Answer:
3:49
